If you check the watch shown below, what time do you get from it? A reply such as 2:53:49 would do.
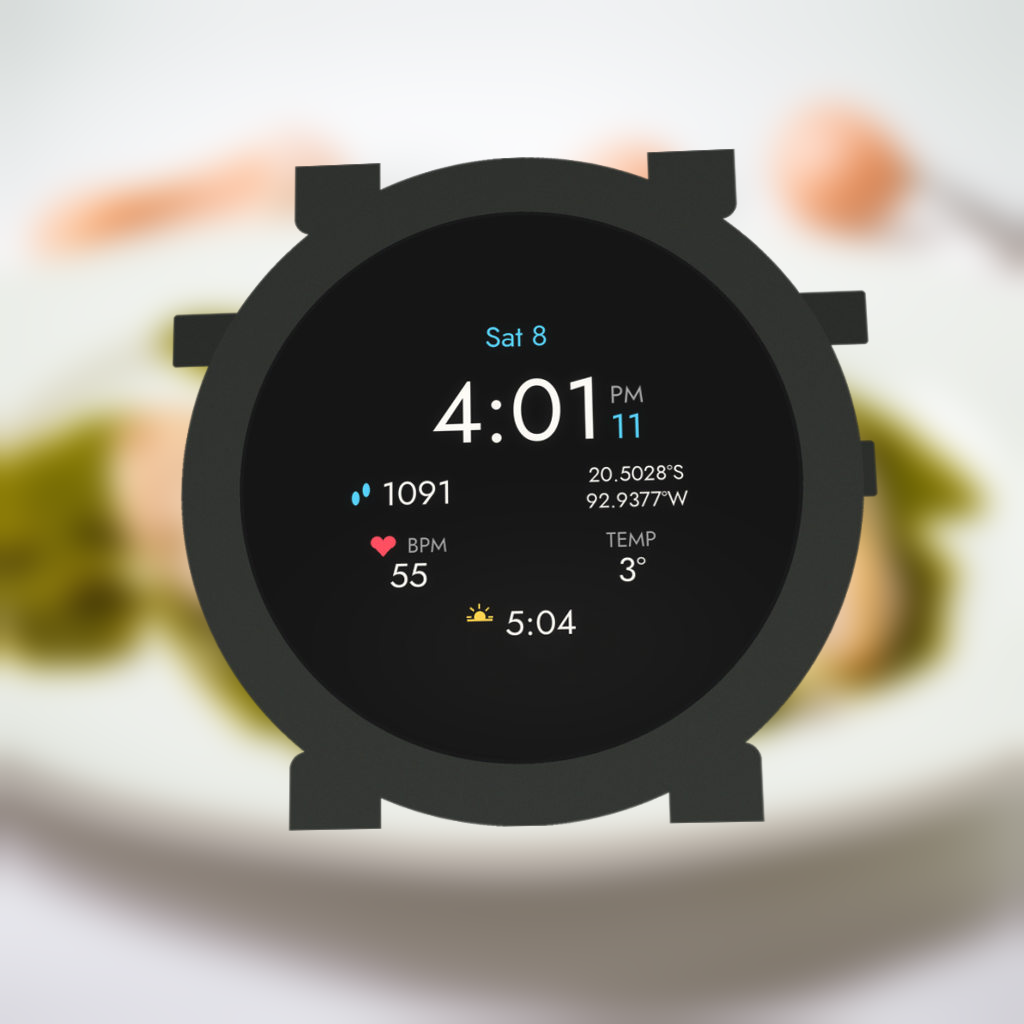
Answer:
4:01:11
